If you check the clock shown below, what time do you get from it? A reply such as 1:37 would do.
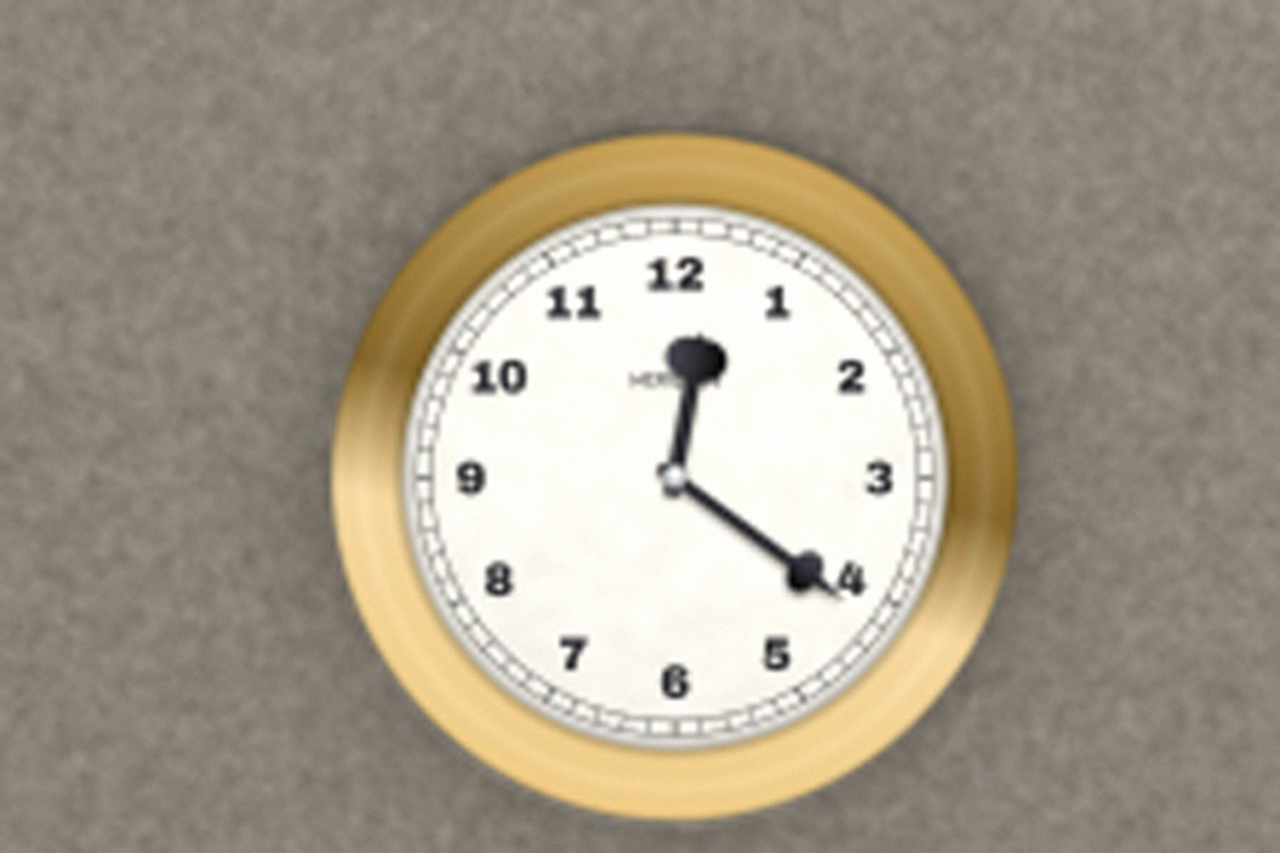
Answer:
12:21
